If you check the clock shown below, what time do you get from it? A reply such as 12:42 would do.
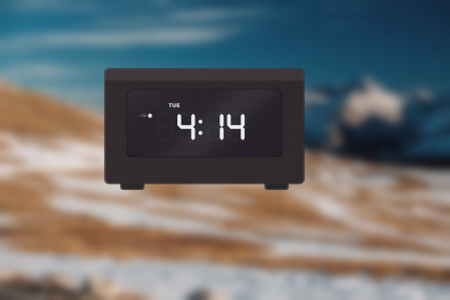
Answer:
4:14
